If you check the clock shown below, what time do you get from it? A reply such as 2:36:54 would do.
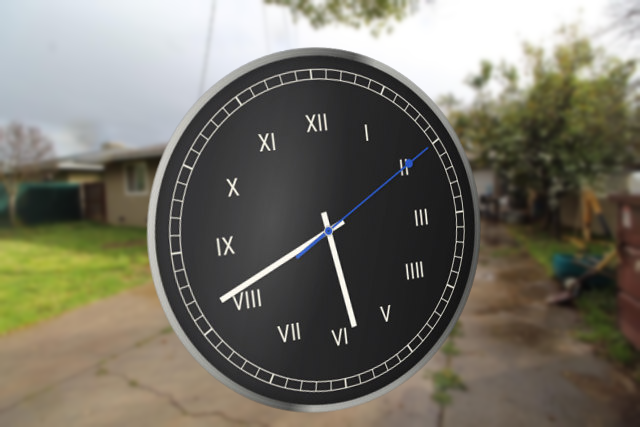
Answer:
5:41:10
